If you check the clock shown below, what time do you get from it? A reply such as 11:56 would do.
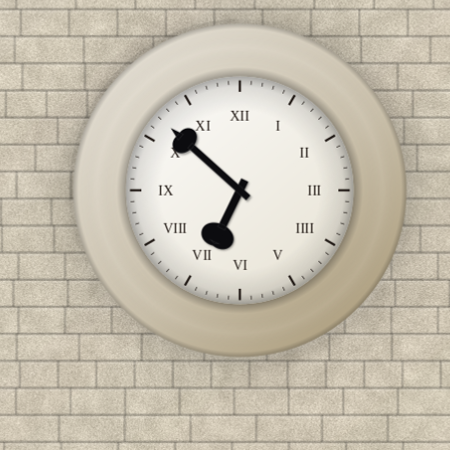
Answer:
6:52
